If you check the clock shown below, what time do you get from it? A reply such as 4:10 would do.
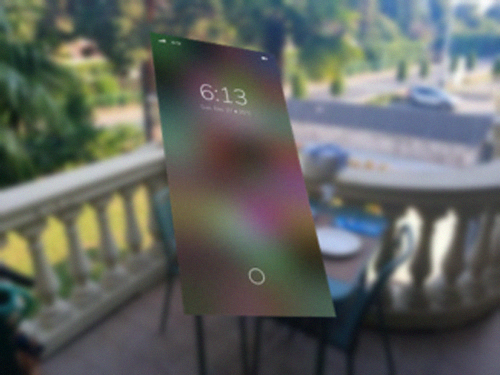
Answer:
6:13
